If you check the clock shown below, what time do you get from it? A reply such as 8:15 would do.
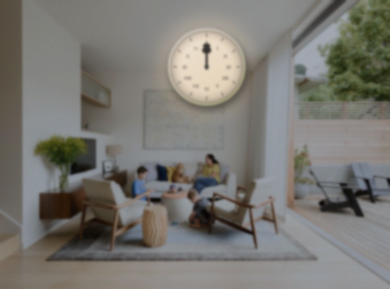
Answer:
12:00
